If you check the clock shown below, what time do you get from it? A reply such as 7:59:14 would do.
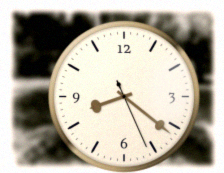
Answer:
8:21:26
